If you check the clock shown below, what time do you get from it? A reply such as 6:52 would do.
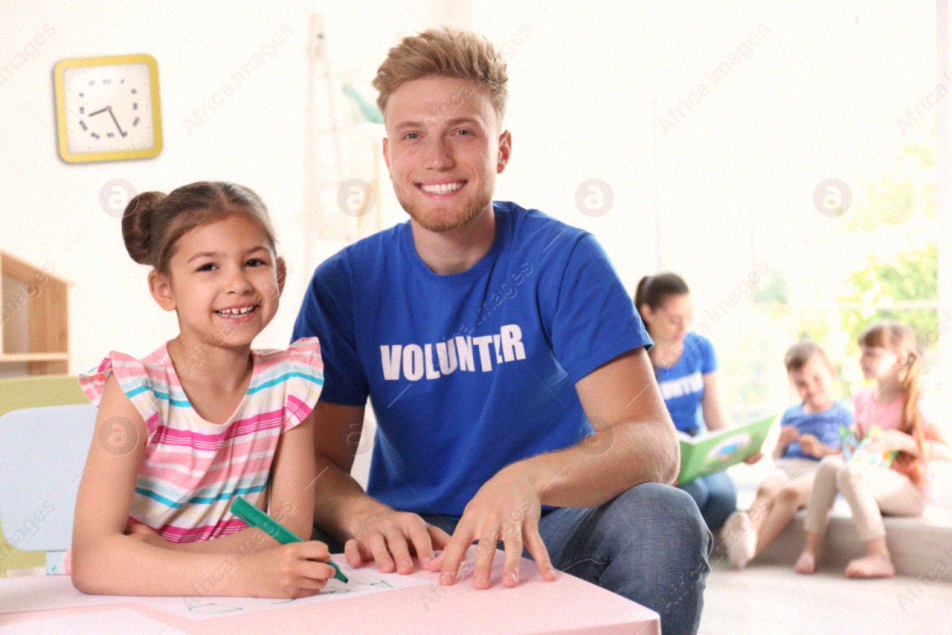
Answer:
8:26
